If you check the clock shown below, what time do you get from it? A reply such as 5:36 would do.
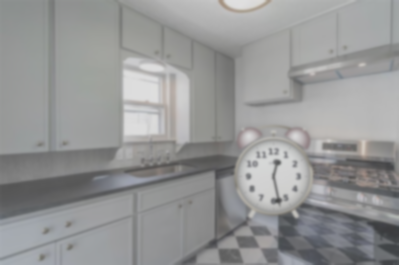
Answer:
12:28
